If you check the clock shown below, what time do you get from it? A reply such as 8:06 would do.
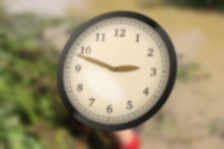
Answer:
2:48
